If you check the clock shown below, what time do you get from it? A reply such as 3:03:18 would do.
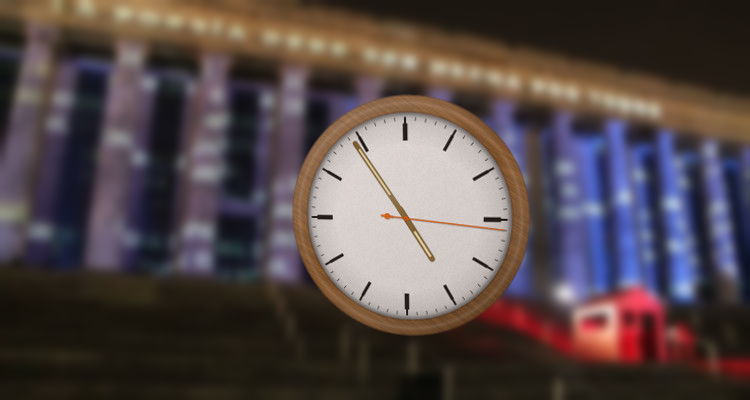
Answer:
4:54:16
